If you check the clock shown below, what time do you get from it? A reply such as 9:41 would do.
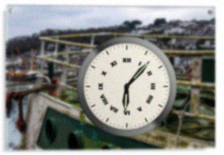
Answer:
6:07
